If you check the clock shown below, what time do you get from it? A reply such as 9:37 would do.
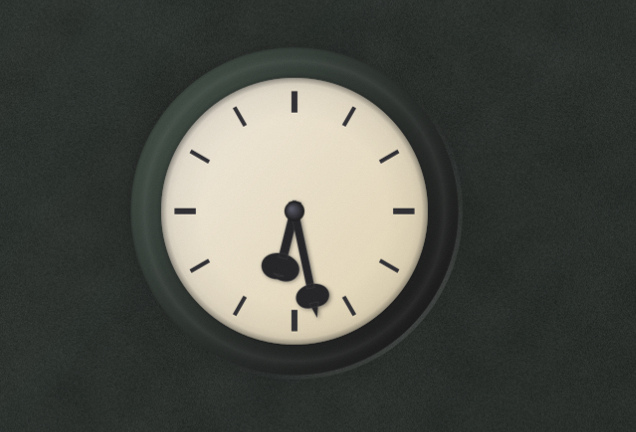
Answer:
6:28
